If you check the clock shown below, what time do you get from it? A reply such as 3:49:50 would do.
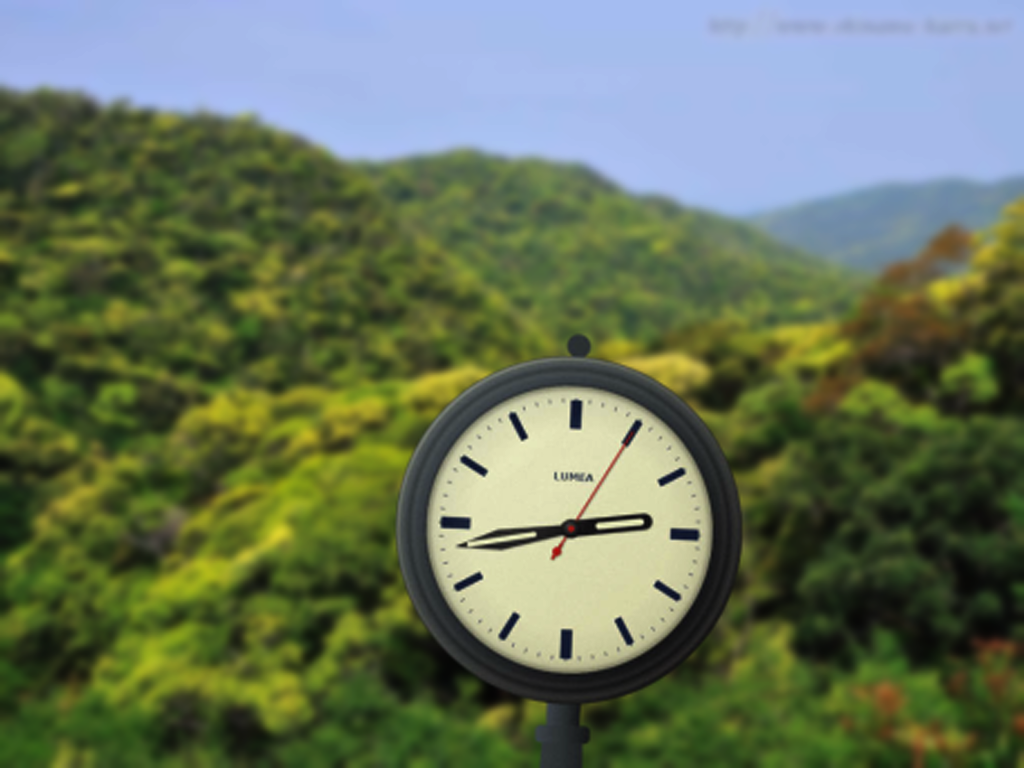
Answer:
2:43:05
